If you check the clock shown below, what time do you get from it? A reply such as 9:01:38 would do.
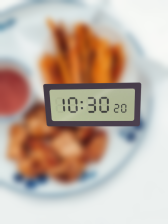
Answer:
10:30:20
